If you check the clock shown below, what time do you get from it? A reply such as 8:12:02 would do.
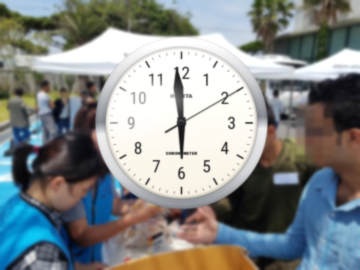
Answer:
5:59:10
